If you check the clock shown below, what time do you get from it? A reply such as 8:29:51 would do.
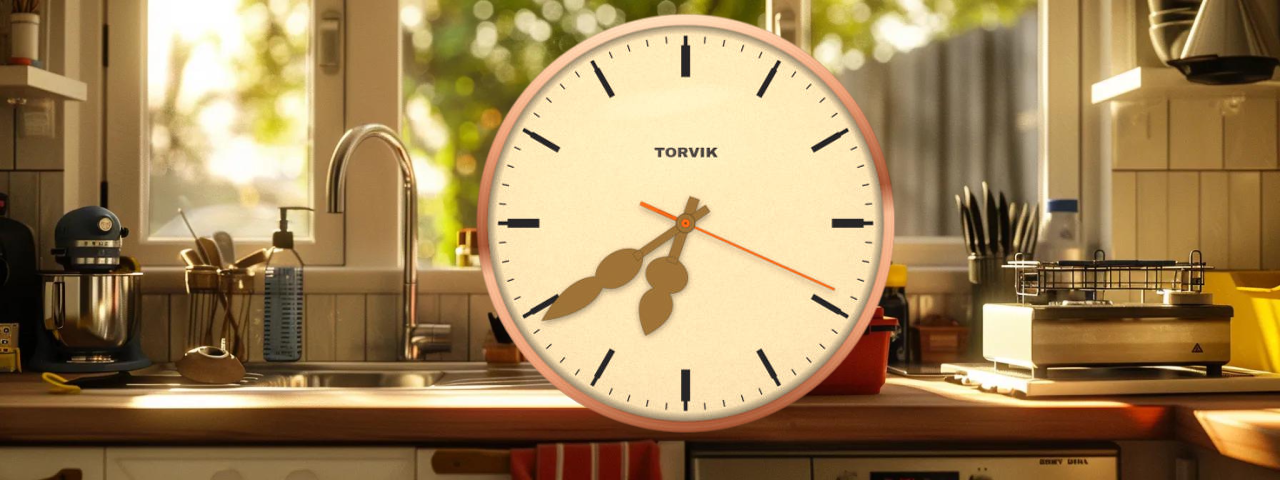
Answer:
6:39:19
